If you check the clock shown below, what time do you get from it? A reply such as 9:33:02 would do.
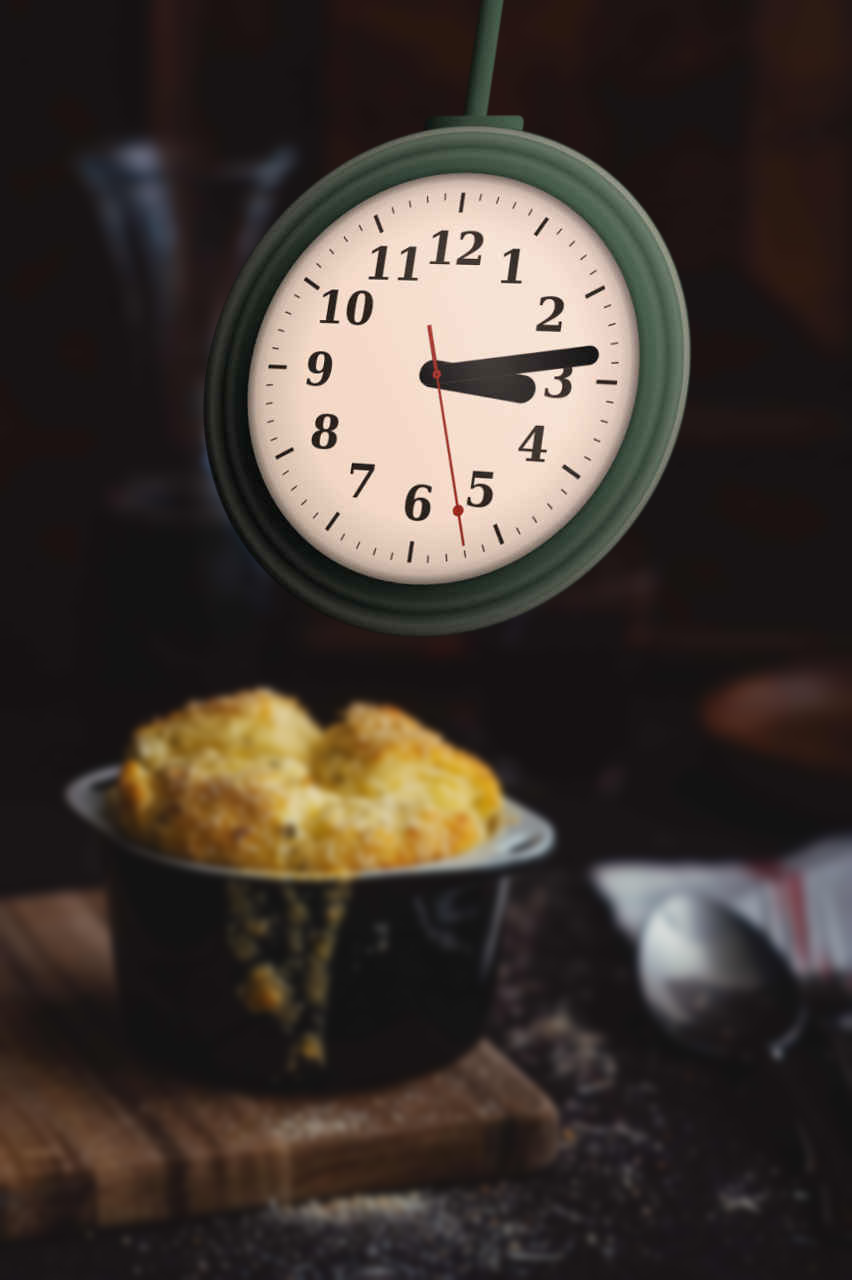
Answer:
3:13:27
